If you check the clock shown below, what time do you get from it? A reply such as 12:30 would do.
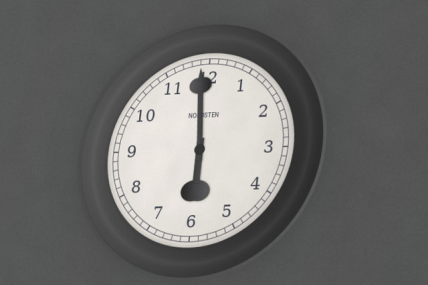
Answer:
5:59
